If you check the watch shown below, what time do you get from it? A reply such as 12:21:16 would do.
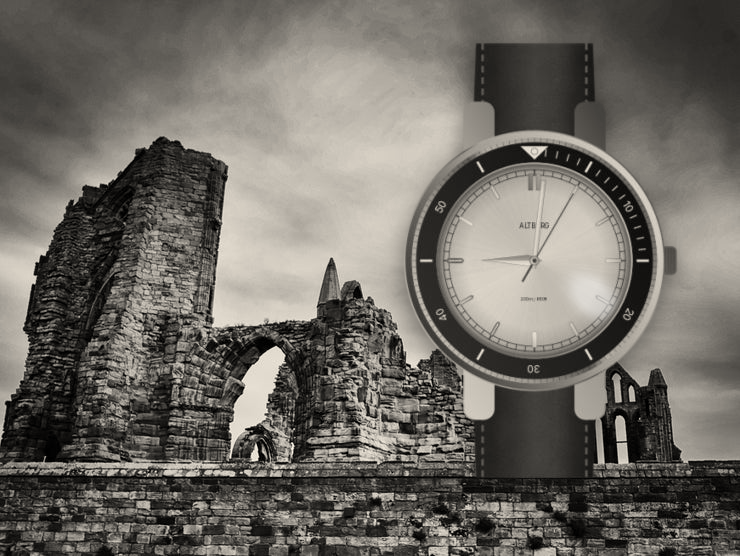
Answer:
9:01:05
